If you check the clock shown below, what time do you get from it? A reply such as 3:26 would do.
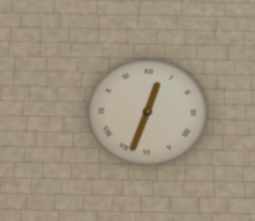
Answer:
12:33
